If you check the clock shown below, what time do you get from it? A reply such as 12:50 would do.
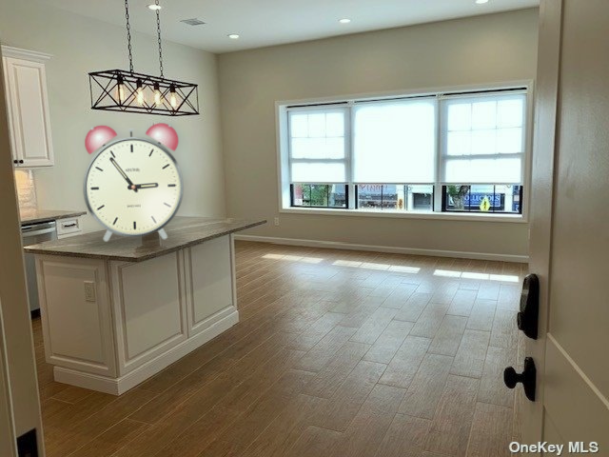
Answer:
2:54
